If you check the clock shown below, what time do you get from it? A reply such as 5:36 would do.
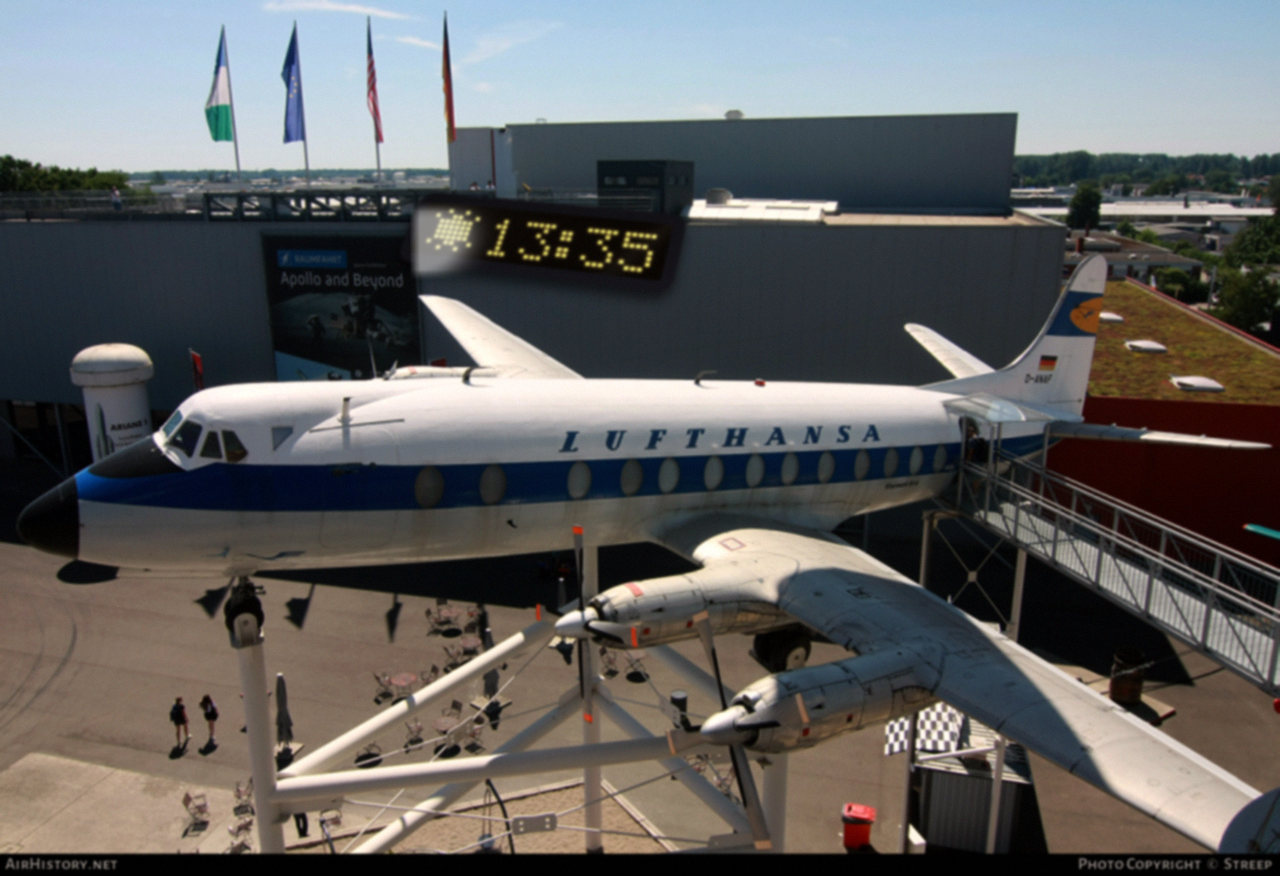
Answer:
13:35
